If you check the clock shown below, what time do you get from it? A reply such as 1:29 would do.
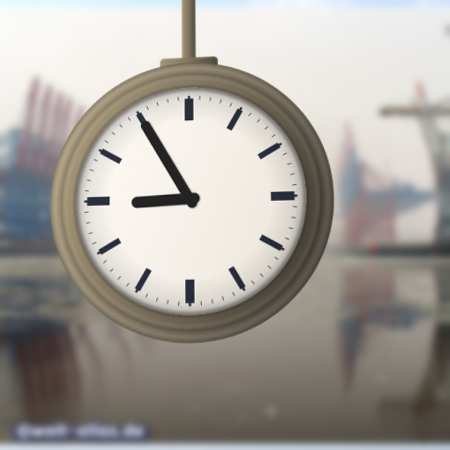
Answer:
8:55
